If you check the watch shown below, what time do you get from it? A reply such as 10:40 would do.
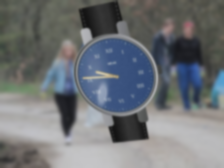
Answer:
9:46
